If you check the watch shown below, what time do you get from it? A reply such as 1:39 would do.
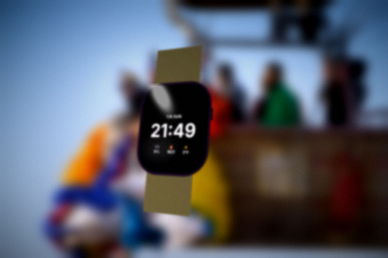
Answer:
21:49
